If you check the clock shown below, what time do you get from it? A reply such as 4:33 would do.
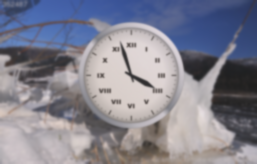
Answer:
3:57
